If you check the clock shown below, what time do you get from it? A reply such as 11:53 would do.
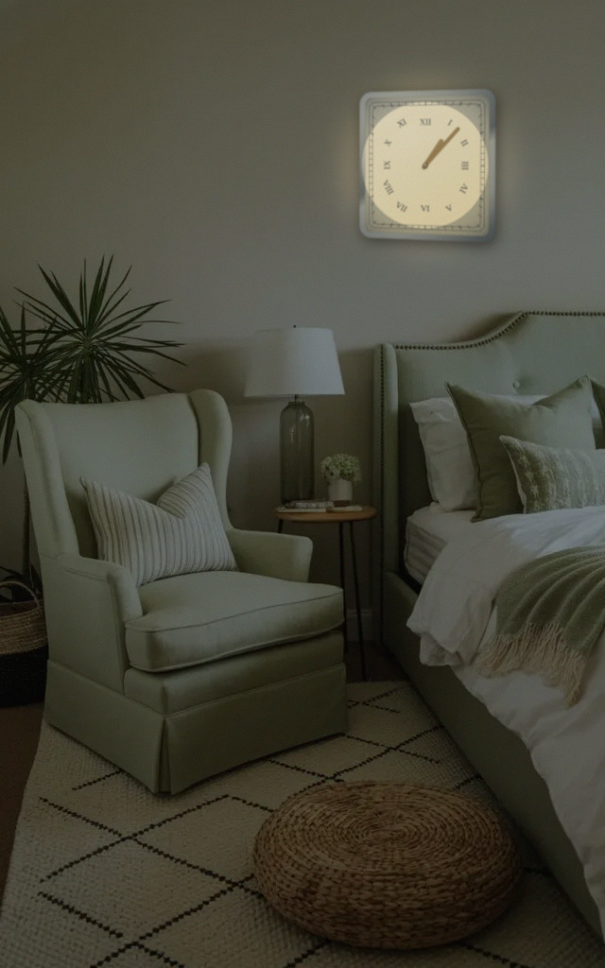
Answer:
1:07
